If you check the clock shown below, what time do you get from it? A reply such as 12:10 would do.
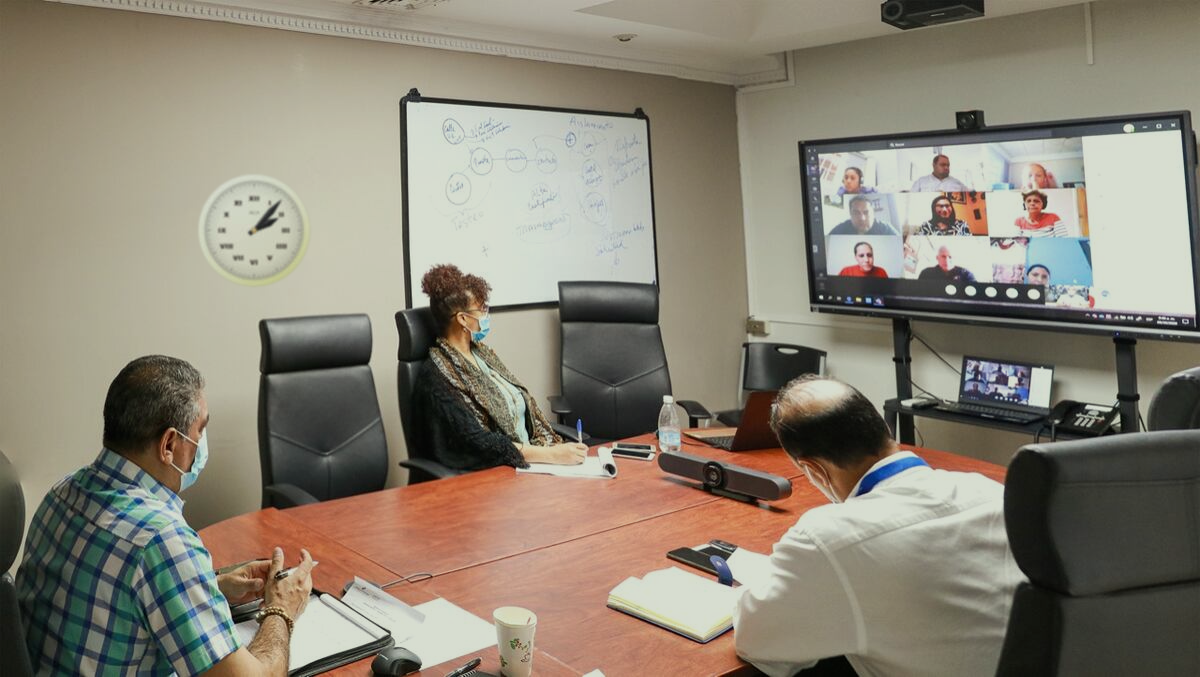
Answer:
2:07
